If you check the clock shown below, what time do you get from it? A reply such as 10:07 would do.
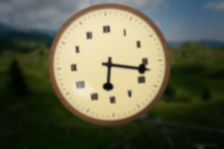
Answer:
6:17
